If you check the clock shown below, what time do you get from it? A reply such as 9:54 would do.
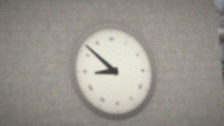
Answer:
8:52
